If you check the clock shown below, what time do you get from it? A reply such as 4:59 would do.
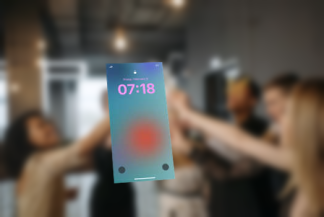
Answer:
7:18
